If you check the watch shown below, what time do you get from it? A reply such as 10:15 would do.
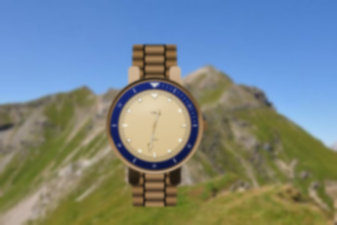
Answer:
12:32
